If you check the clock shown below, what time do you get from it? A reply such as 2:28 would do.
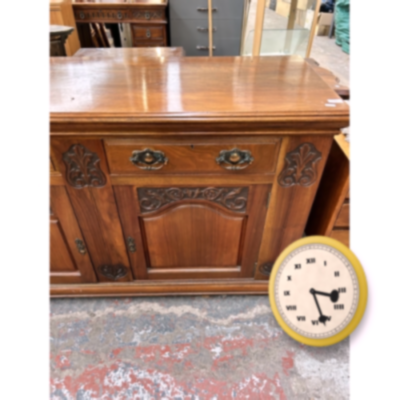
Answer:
3:27
